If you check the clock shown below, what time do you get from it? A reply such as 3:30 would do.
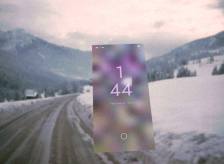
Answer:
1:44
